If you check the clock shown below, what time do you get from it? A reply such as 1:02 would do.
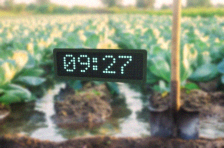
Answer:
9:27
